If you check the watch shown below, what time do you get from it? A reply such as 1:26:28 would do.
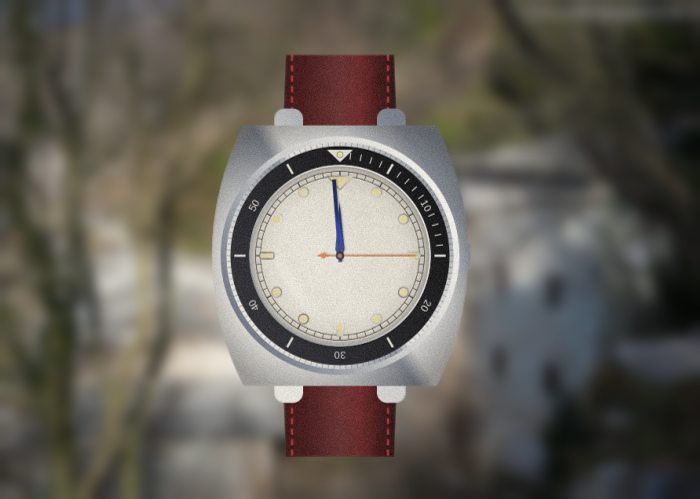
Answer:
11:59:15
